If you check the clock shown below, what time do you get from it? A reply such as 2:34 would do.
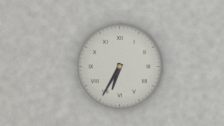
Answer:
6:35
